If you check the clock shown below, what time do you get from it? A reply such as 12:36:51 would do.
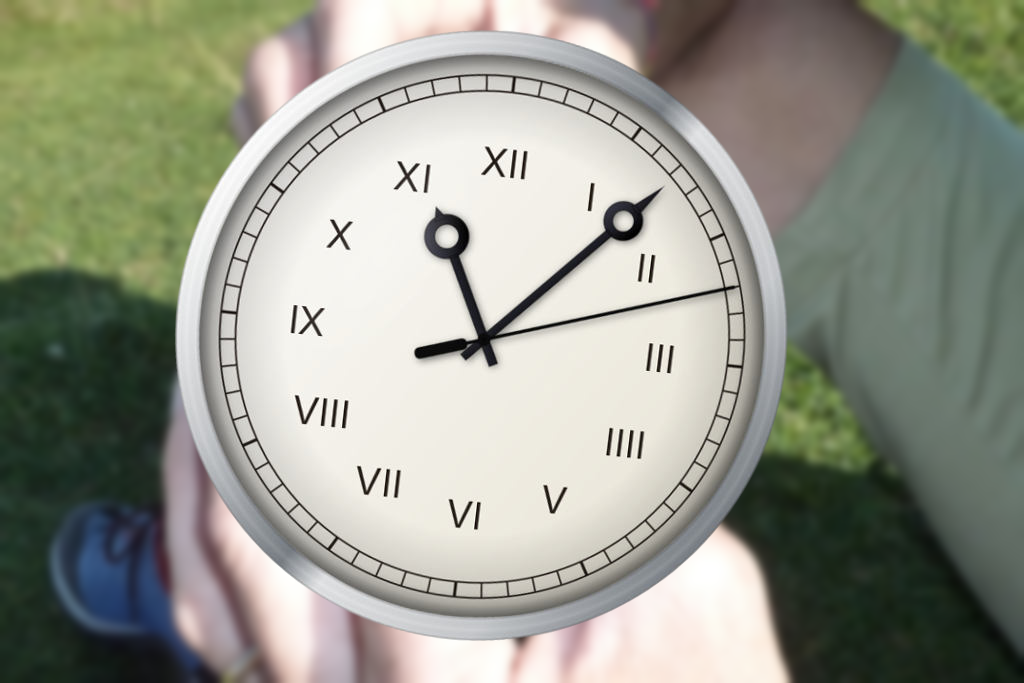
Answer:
11:07:12
